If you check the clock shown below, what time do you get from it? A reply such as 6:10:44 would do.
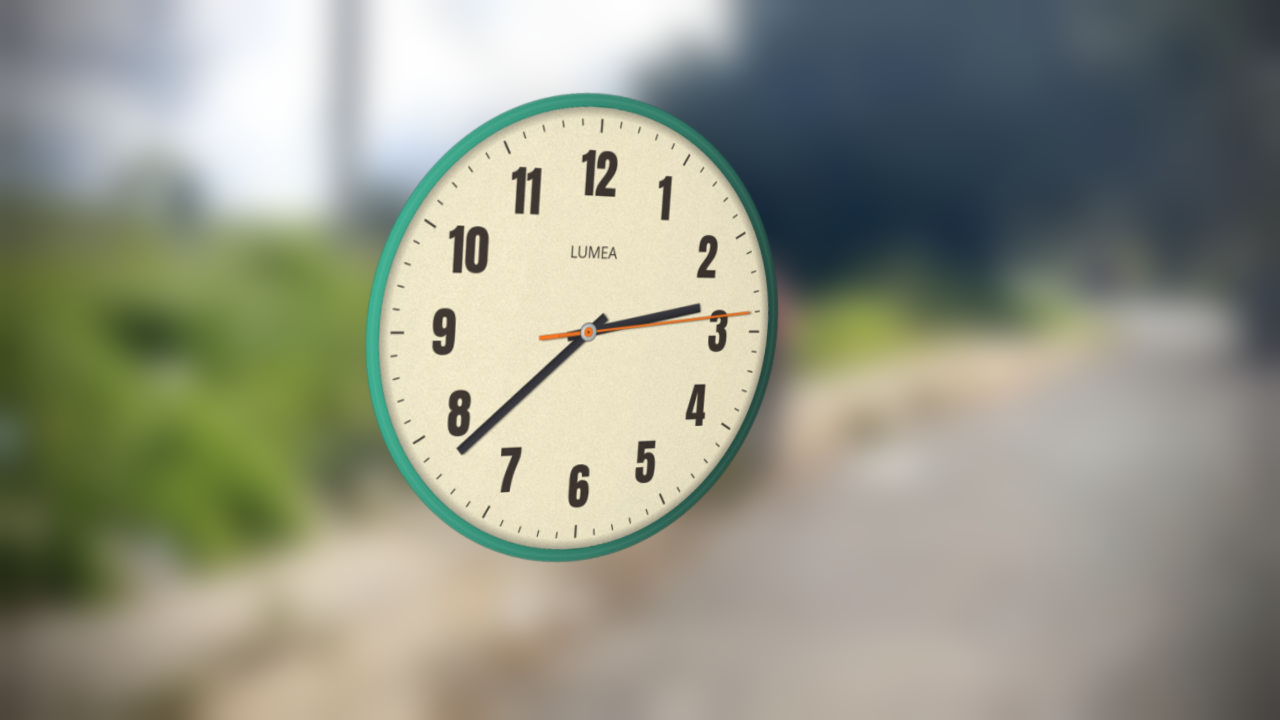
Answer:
2:38:14
